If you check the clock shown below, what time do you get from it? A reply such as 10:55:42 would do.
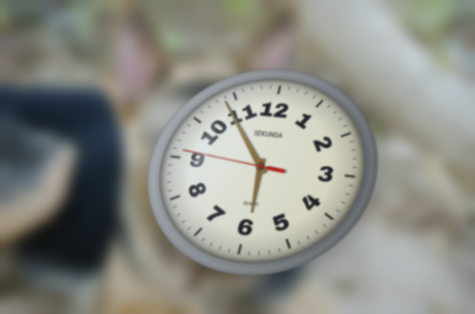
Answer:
5:53:46
